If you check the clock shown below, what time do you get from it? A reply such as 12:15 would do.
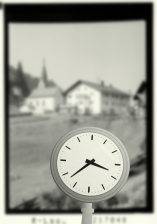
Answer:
3:38
